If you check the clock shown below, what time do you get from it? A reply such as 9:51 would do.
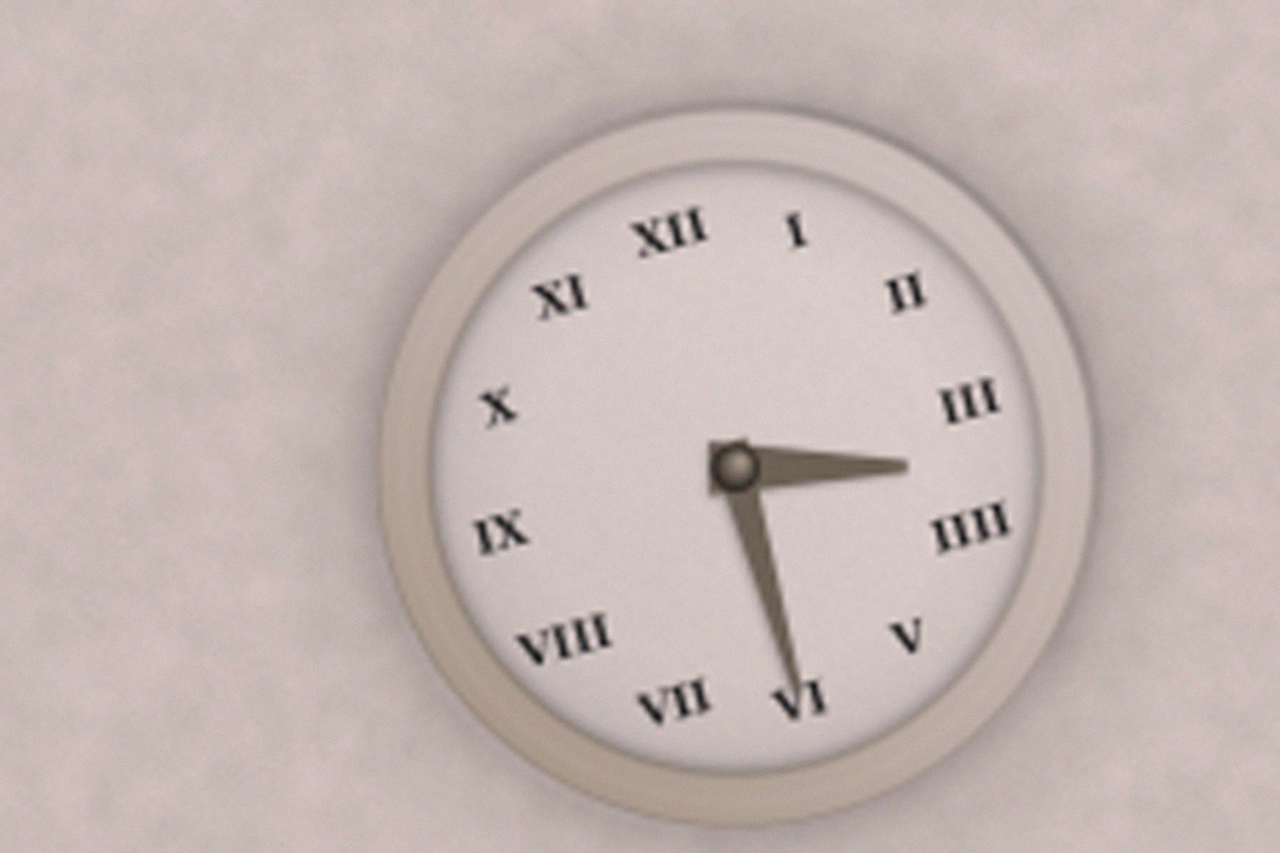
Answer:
3:30
